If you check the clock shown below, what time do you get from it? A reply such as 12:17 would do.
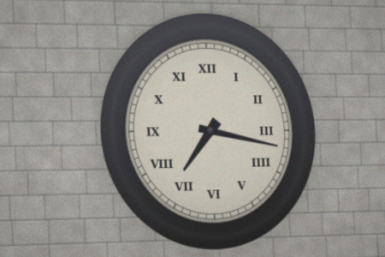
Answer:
7:17
